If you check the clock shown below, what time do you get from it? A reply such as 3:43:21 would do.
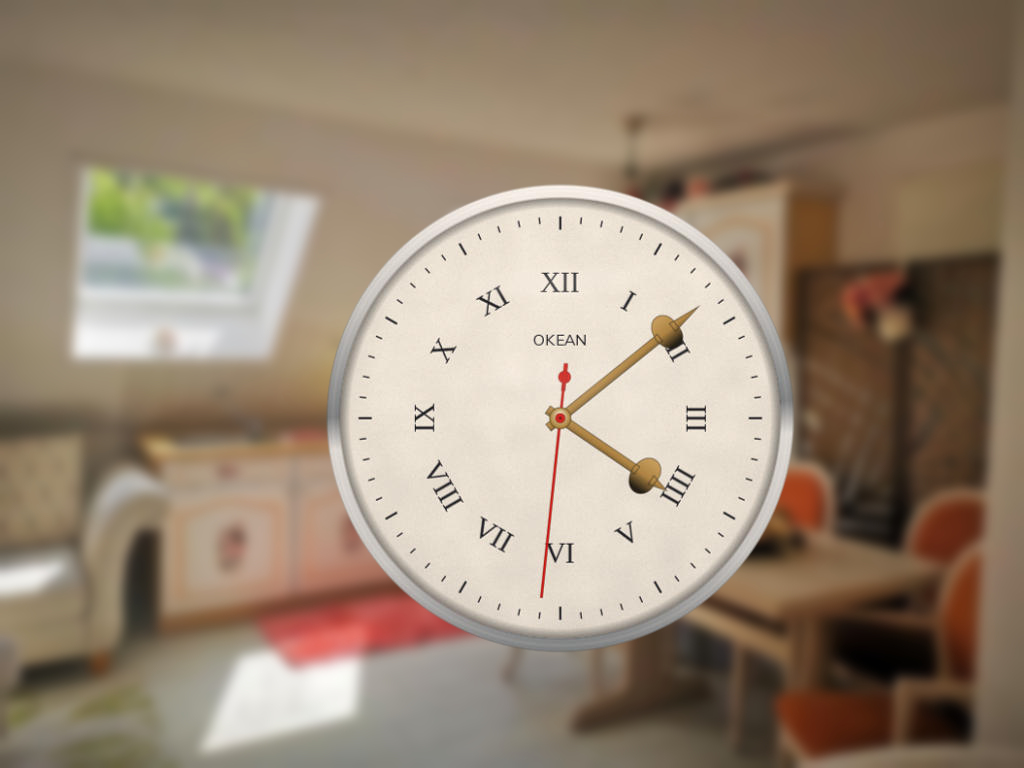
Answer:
4:08:31
